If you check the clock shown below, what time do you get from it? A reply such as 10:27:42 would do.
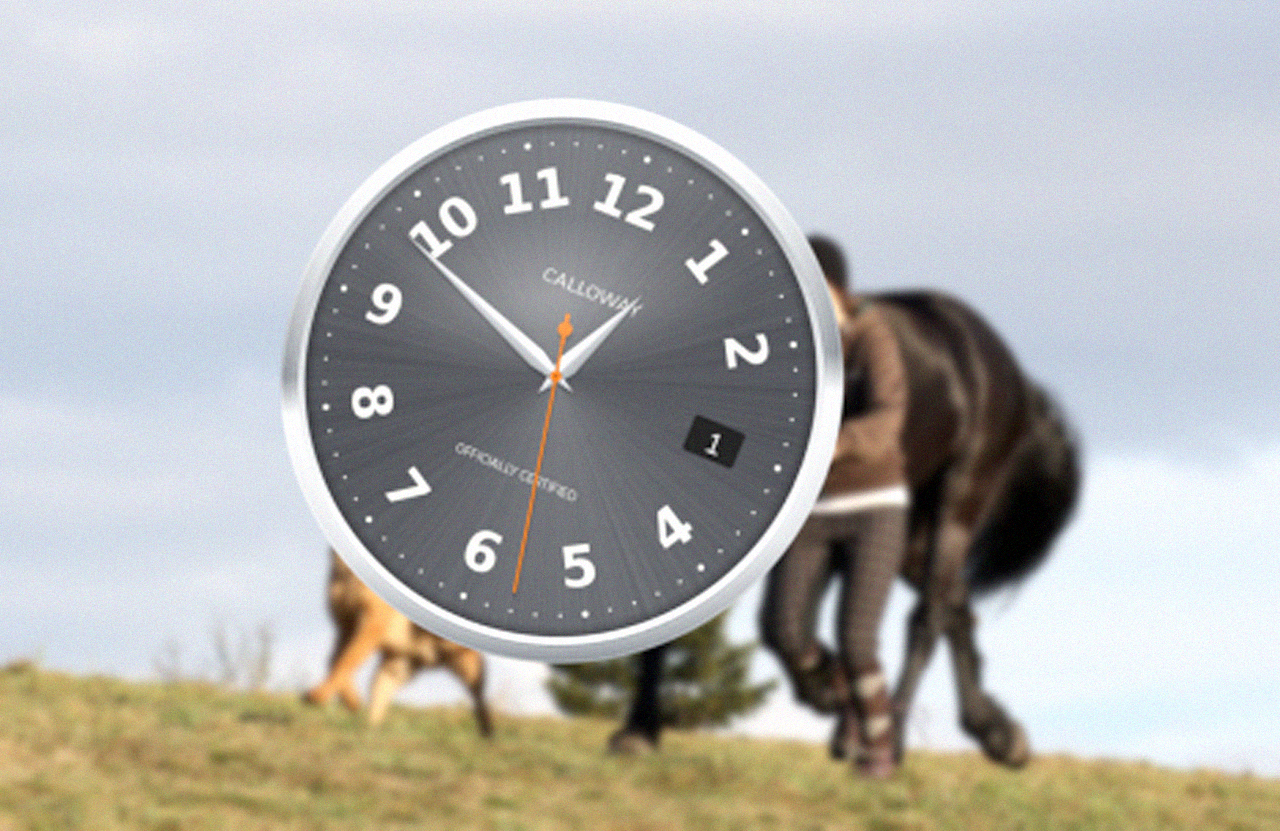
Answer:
12:48:28
